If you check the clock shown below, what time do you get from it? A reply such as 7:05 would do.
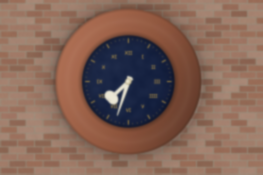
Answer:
7:33
